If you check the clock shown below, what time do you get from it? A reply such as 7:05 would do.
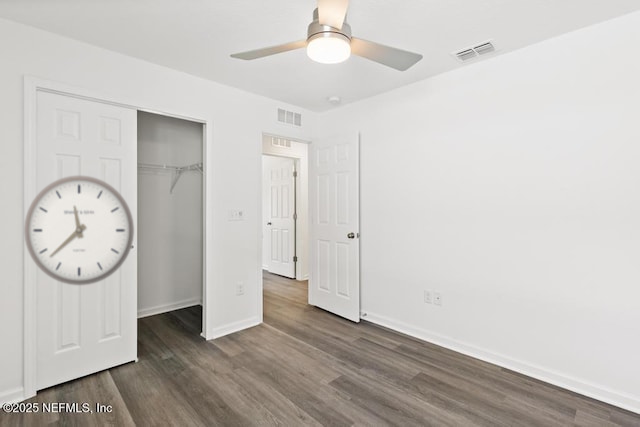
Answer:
11:38
